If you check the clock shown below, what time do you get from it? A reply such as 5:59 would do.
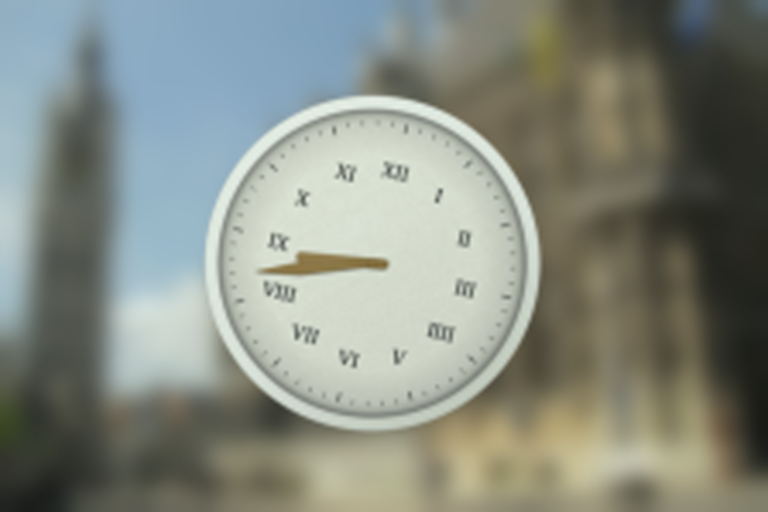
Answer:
8:42
